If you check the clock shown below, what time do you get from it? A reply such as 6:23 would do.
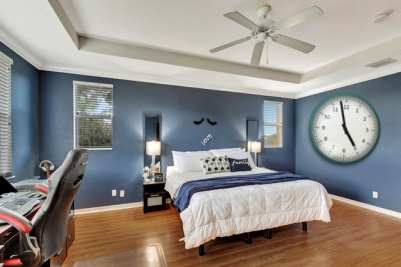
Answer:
4:58
